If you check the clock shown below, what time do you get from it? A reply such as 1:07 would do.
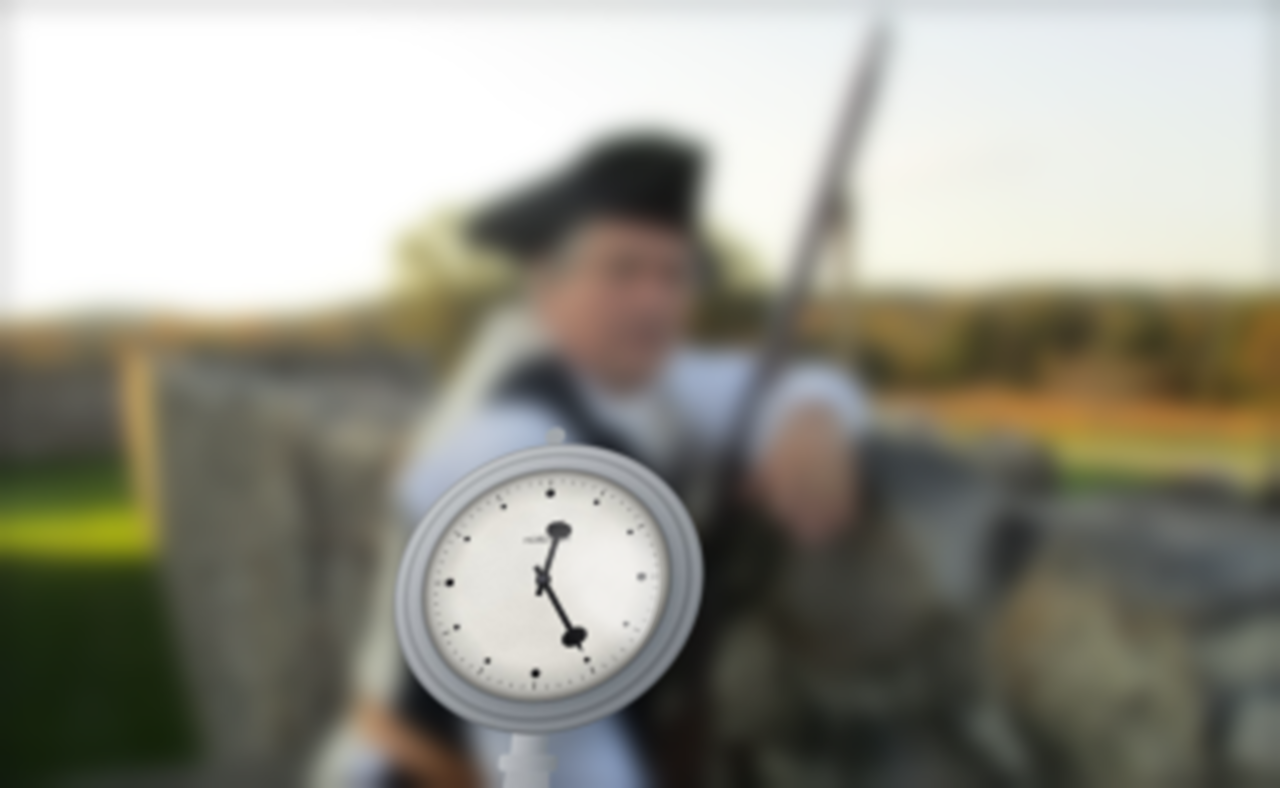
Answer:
12:25
